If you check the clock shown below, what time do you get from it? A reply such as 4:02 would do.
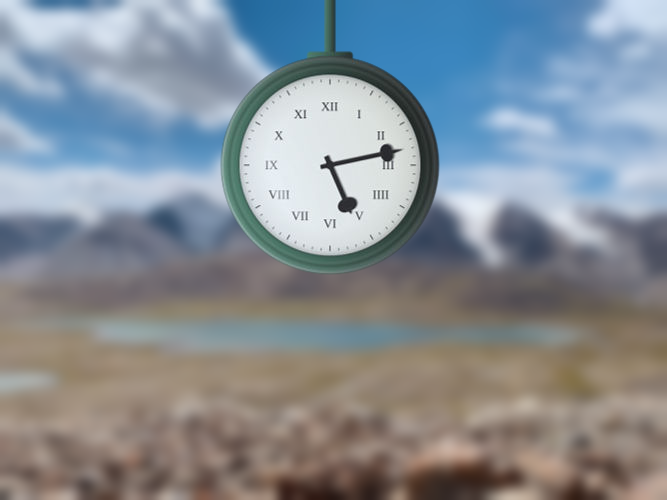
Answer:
5:13
